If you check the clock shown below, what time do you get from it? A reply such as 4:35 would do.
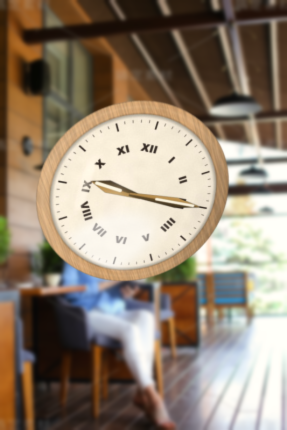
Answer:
9:15
